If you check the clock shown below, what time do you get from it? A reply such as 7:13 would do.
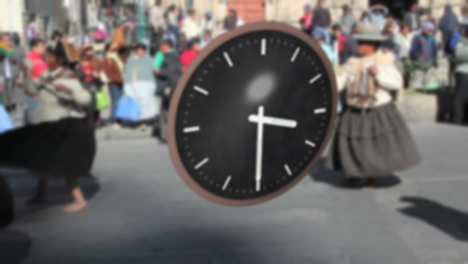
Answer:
3:30
